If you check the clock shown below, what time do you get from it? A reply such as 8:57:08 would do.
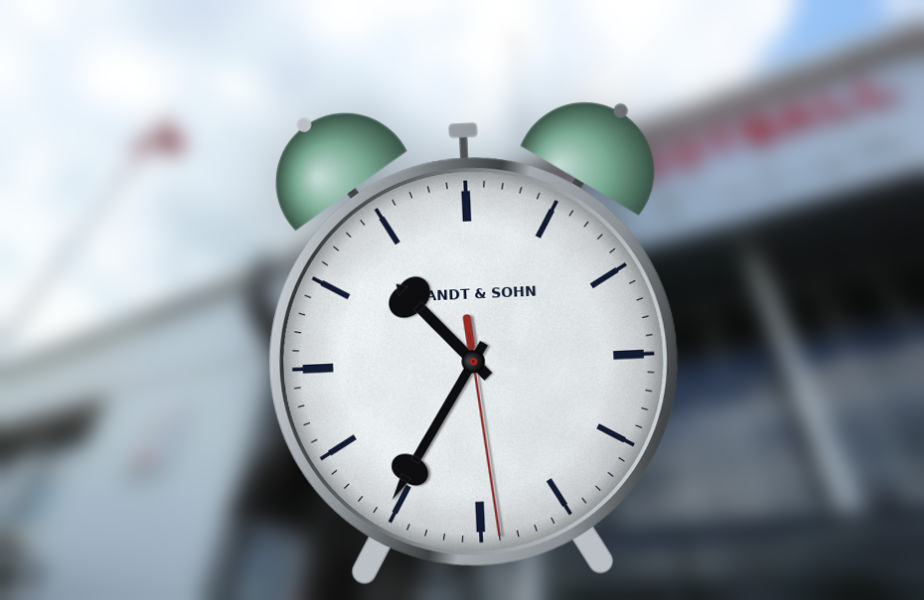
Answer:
10:35:29
